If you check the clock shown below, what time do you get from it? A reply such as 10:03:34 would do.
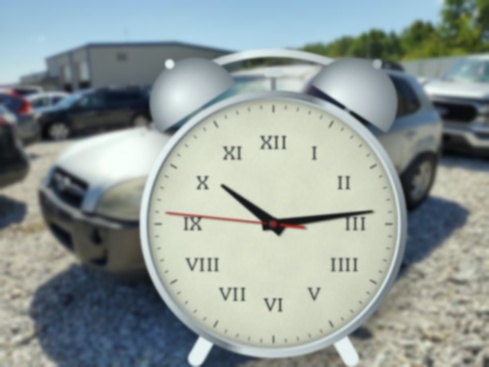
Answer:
10:13:46
